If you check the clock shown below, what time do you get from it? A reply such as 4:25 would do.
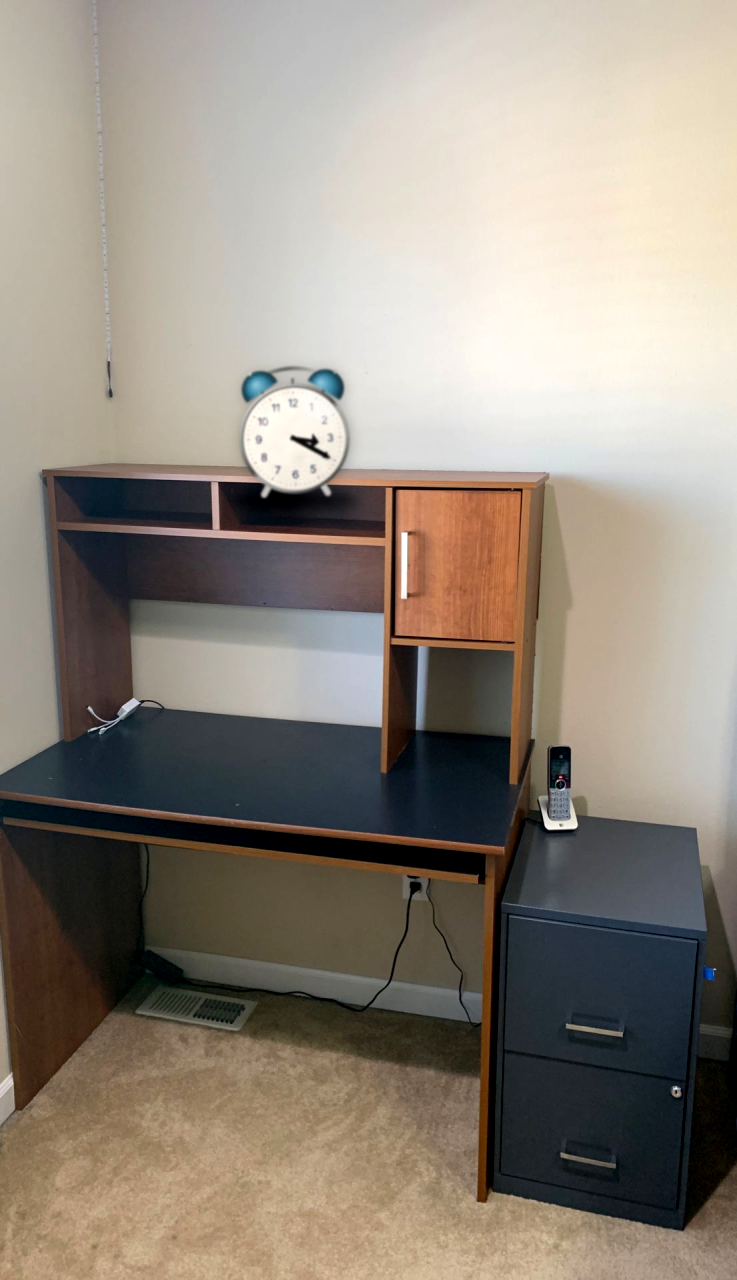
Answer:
3:20
